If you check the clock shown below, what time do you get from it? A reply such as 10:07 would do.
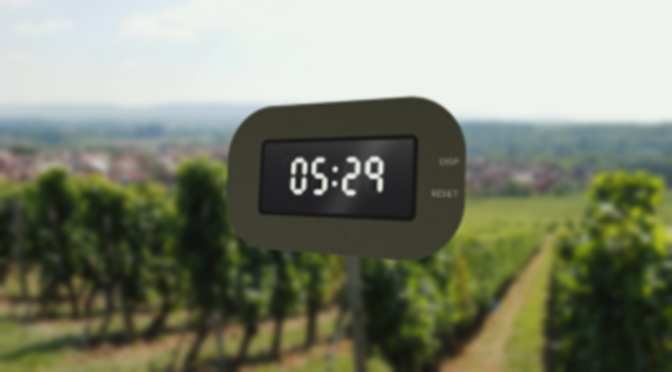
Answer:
5:29
